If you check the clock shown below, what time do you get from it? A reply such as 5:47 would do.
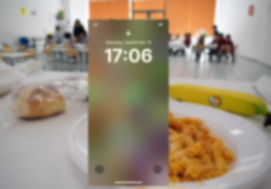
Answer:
17:06
